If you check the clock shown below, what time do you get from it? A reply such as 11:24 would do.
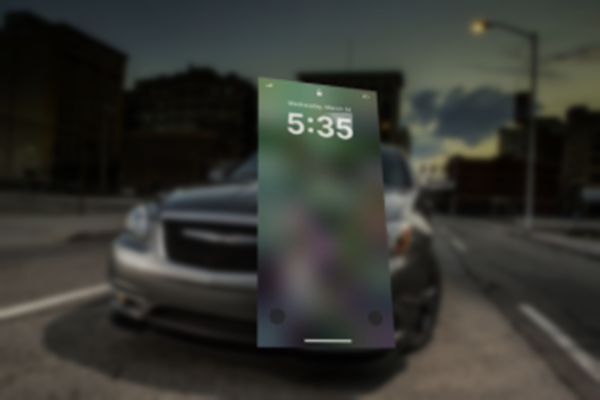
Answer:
5:35
